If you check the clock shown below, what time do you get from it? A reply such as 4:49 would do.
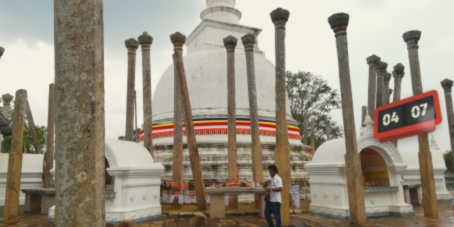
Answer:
4:07
